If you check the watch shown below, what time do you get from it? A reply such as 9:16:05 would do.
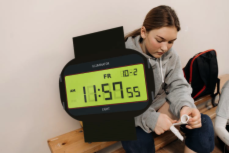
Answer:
11:57:55
